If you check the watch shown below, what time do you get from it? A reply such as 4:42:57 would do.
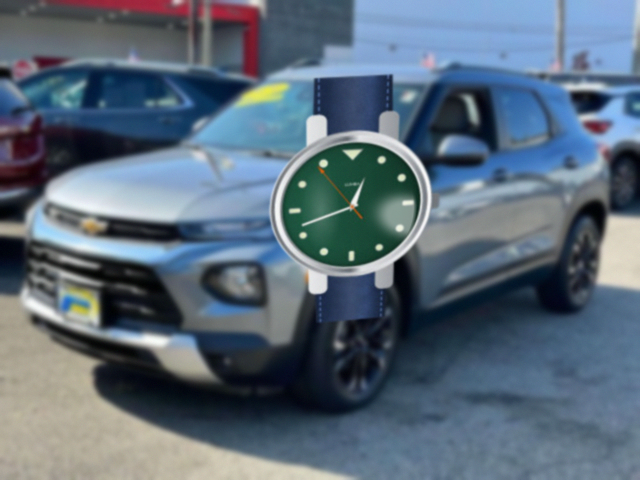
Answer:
12:41:54
